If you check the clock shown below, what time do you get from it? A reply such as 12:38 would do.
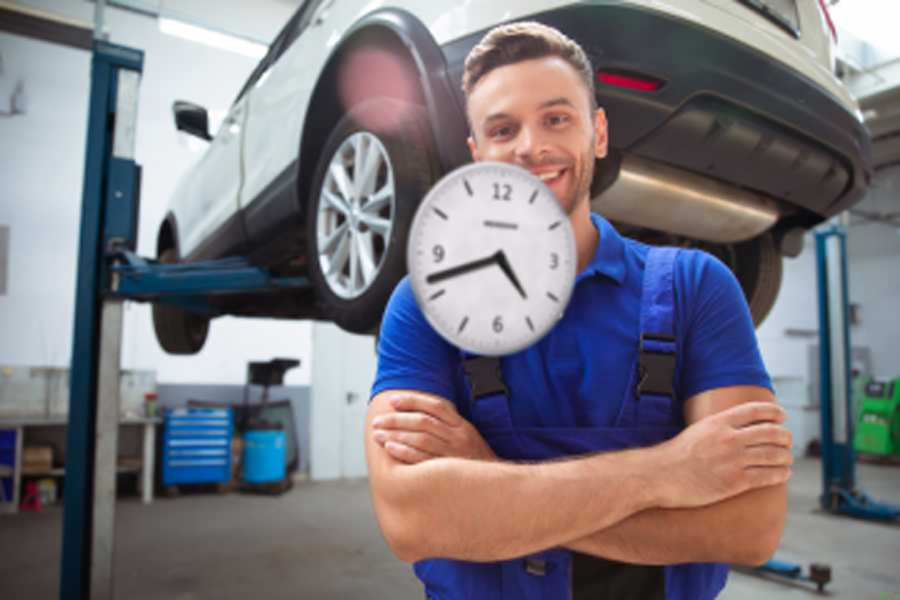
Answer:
4:42
